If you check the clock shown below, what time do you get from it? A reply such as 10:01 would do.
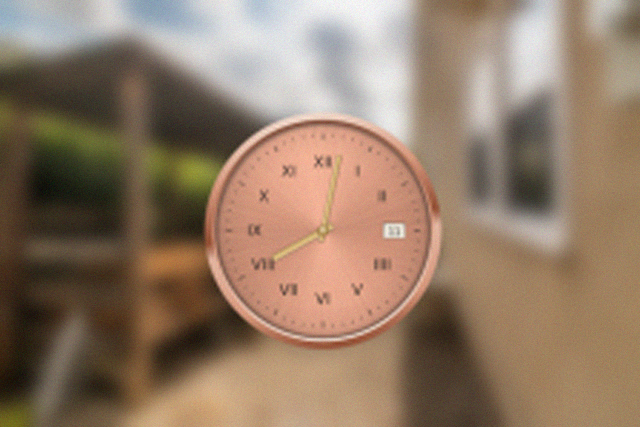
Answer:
8:02
